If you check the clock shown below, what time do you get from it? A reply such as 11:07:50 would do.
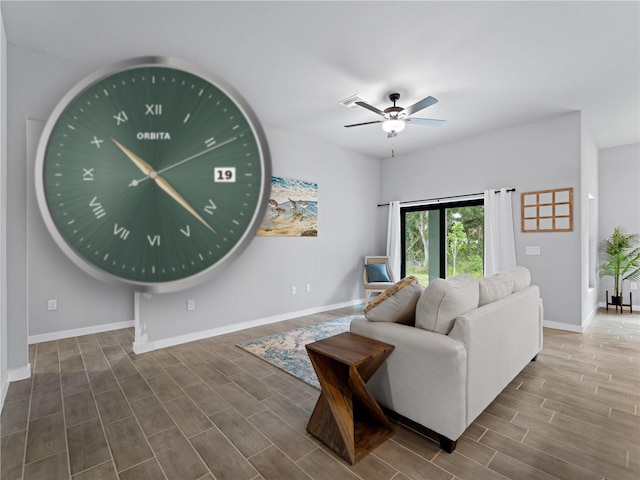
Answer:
10:22:11
